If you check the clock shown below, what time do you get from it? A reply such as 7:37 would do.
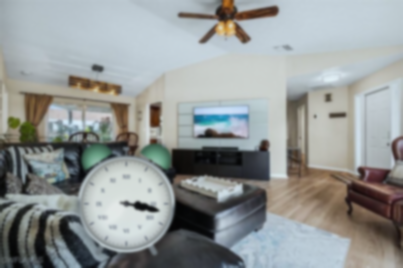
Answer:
3:17
